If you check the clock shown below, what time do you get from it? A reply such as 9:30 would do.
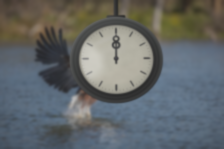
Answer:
12:00
